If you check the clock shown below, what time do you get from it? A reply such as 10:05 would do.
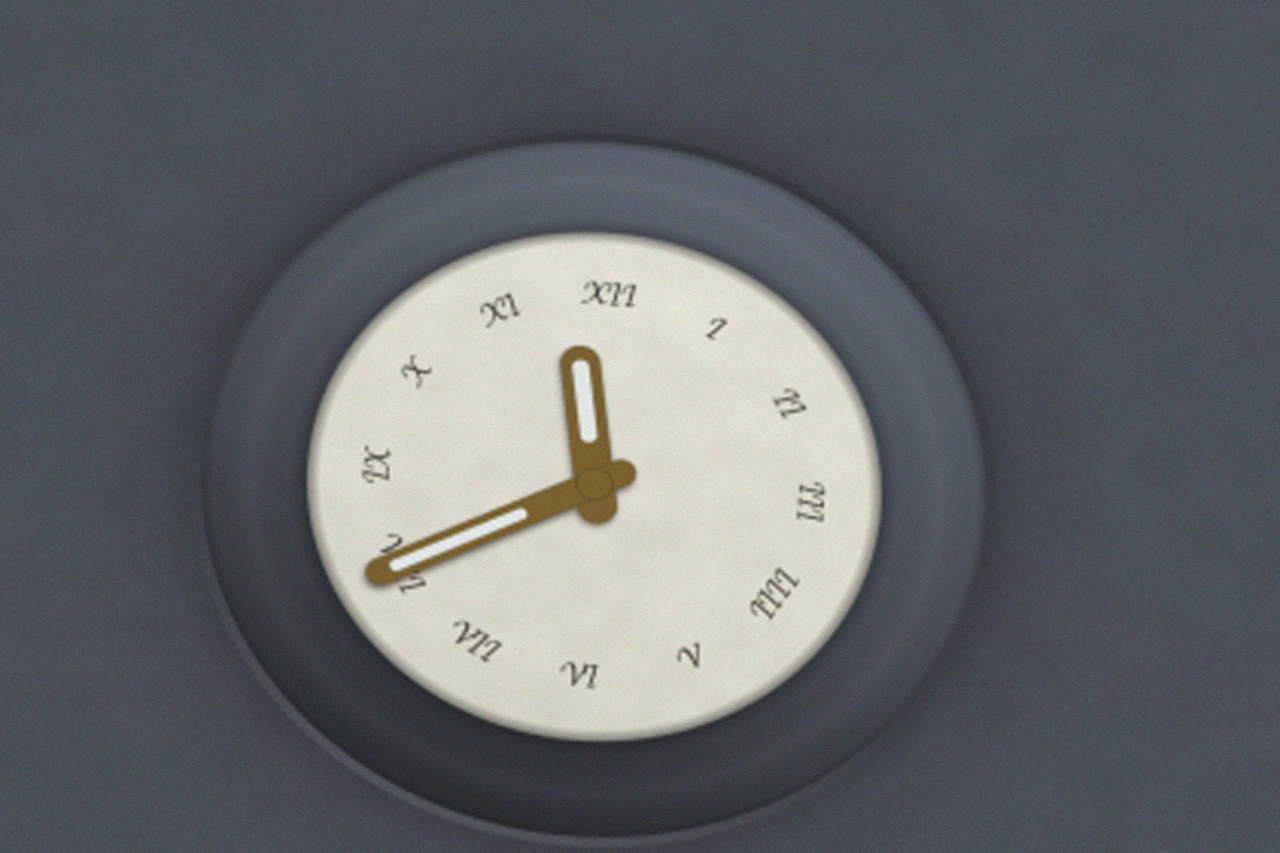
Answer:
11:40
